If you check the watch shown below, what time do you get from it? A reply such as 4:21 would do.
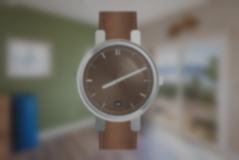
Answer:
8:11
